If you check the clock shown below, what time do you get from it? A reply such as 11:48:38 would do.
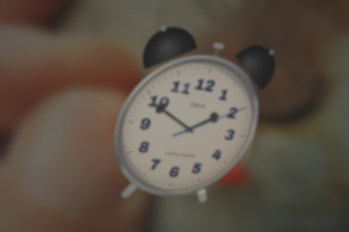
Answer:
1:49:10
